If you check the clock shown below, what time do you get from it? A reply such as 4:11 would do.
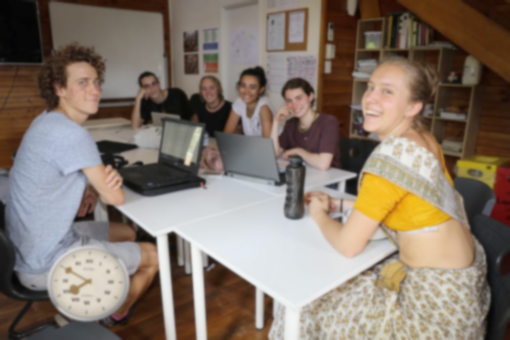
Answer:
7:50
